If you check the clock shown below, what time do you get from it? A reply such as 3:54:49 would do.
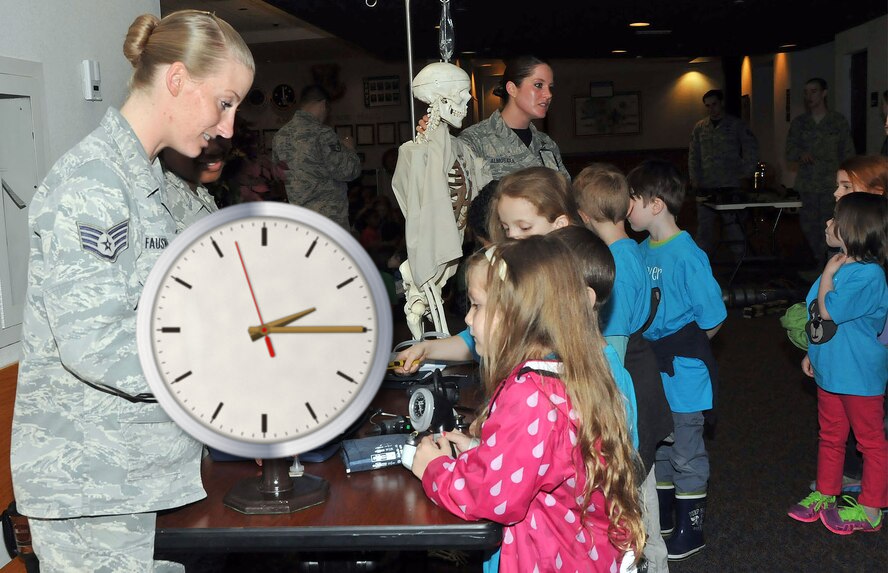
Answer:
2:14:57
